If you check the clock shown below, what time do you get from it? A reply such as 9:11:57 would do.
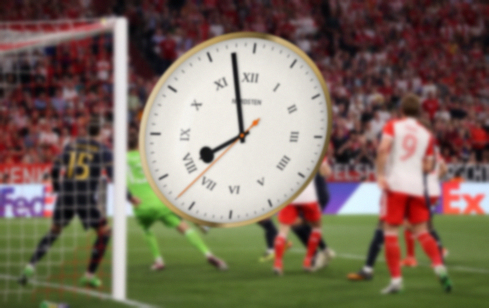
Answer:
7:57:37
